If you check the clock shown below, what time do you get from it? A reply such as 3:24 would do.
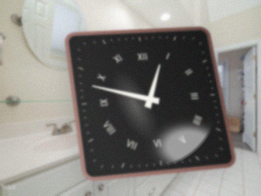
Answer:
12:48
